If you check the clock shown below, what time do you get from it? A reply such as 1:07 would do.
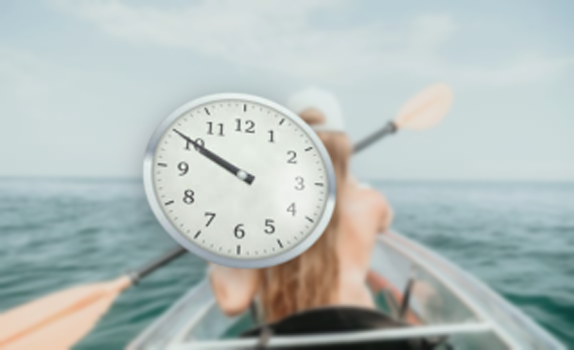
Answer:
9:50
